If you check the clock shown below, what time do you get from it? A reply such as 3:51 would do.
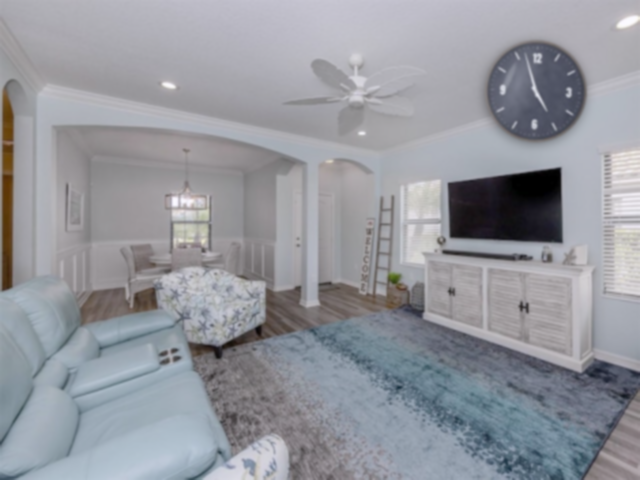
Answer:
4:57
